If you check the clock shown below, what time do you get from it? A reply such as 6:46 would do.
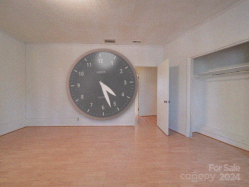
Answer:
4:27
